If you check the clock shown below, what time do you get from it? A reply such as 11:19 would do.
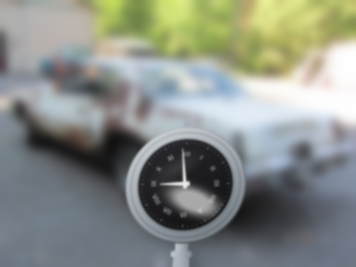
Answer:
8:59
